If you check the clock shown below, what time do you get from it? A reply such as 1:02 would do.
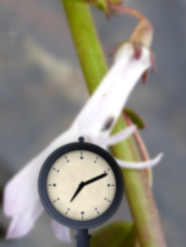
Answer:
7:11
